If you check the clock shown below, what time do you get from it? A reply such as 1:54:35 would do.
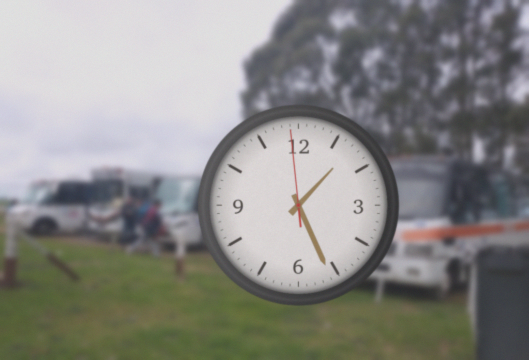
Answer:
1:25:59
